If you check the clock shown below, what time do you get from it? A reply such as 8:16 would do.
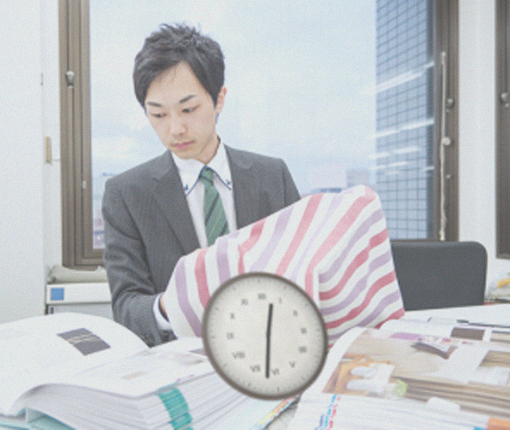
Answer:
12:32
